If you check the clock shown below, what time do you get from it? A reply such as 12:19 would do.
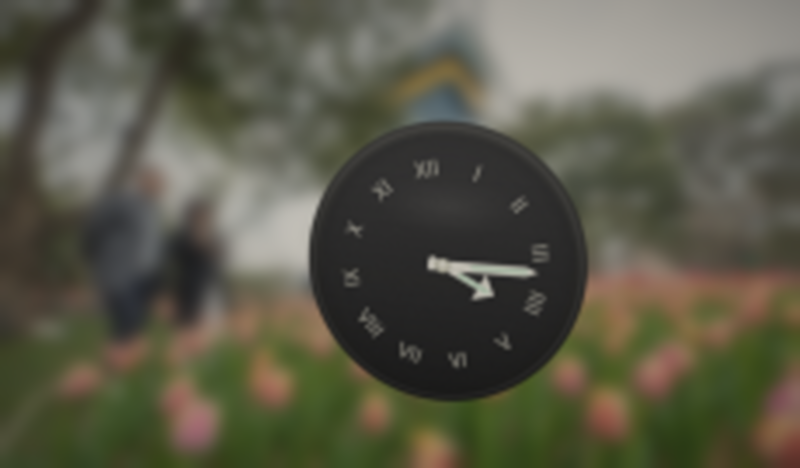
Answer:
4:17
